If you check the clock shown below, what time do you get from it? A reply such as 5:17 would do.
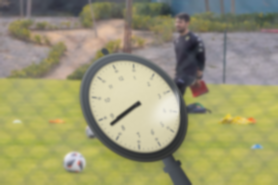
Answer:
8:43
